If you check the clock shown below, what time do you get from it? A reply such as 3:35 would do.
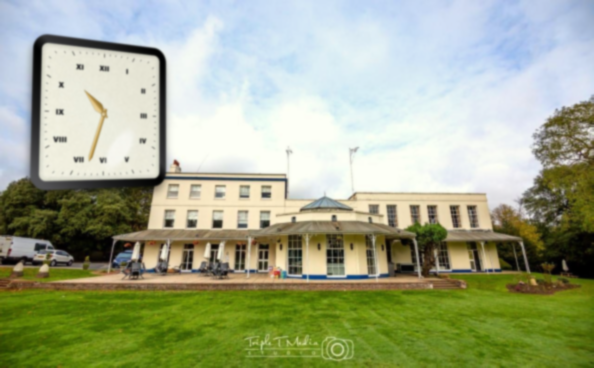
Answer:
10:33
